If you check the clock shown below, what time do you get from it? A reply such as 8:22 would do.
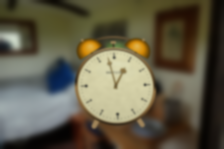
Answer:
12:58
